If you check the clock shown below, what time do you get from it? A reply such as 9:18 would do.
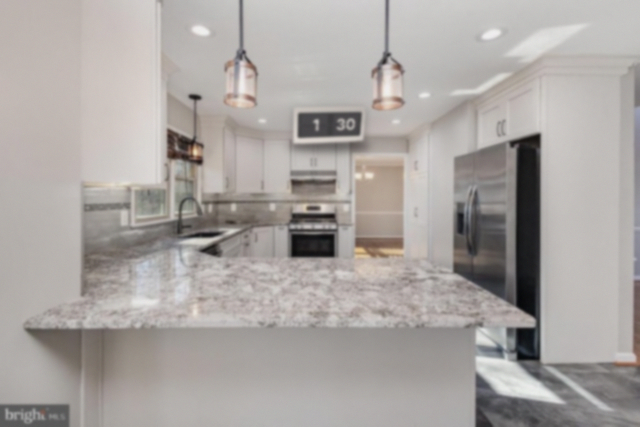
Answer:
1:30
